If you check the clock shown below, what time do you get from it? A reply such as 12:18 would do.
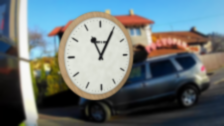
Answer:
11:05
